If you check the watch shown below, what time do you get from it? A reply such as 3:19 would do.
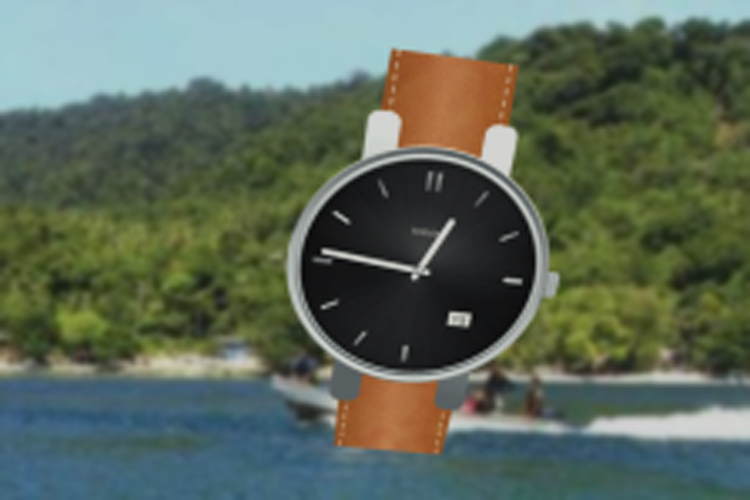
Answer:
12:46
